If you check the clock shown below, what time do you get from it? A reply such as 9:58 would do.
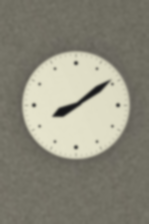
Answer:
8:09
